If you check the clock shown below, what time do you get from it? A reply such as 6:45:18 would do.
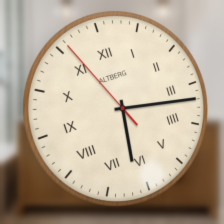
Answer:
6:16:56
